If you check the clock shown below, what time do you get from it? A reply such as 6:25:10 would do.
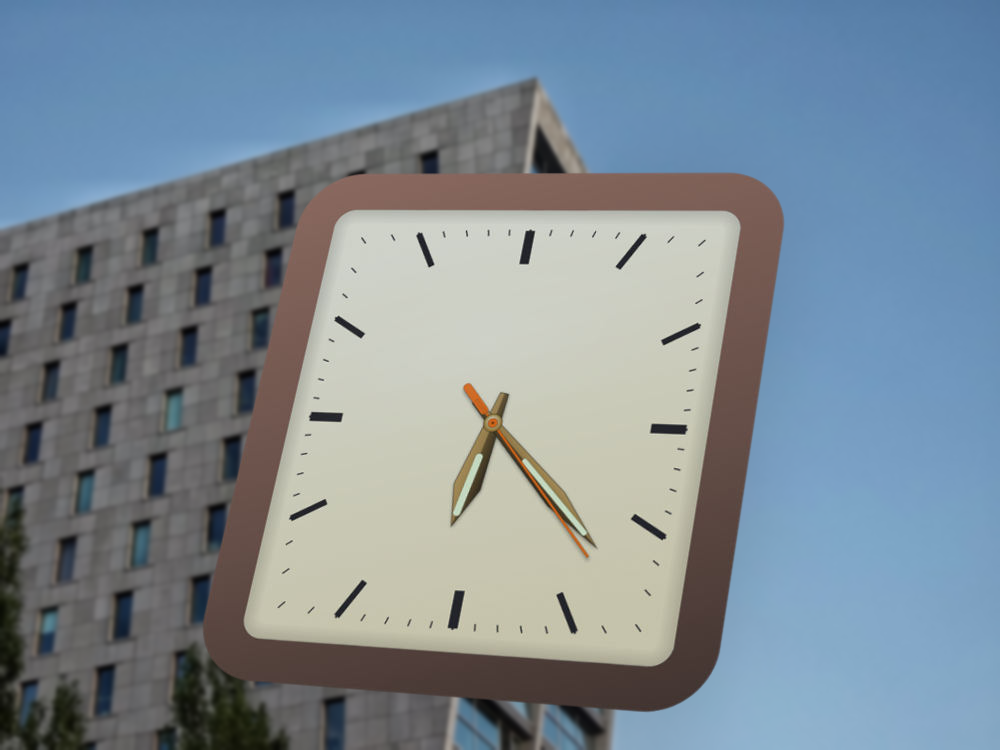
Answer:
6:22:23
